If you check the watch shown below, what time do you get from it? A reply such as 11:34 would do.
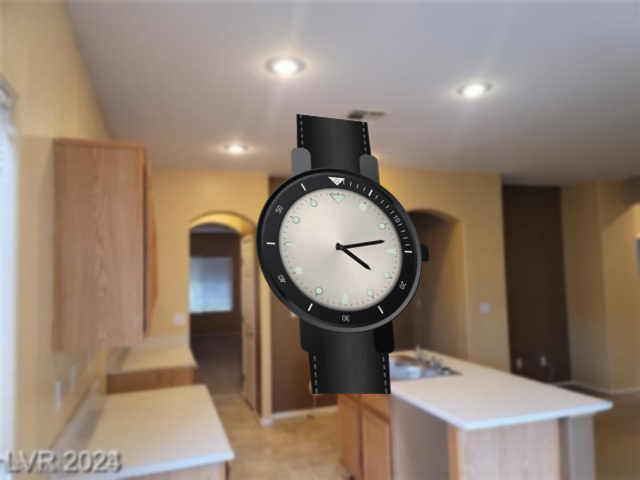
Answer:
4:13
